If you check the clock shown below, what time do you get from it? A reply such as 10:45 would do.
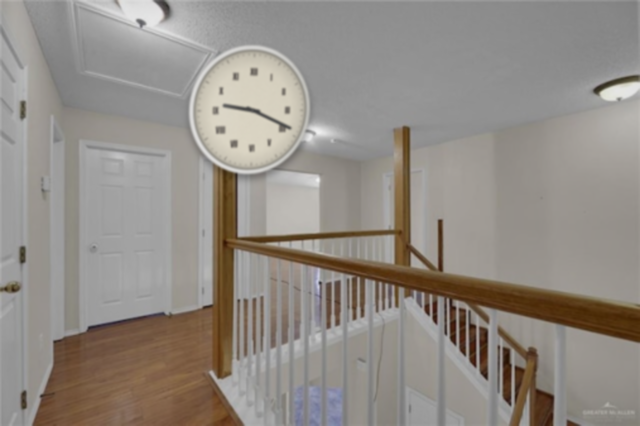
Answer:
9:19
